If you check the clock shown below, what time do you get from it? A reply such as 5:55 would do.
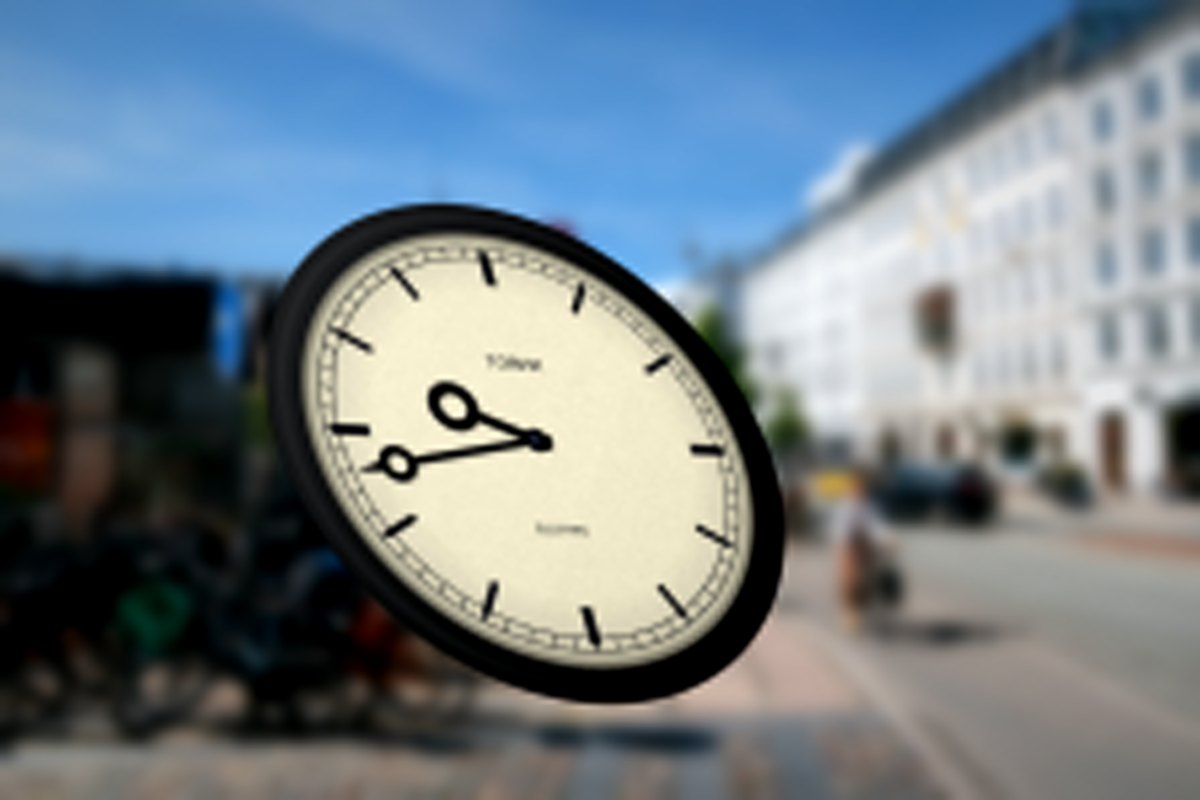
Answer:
9:43
